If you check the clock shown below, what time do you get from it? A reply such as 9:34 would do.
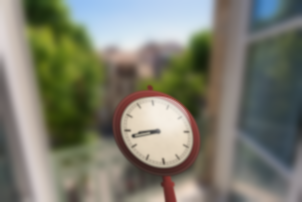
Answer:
8:43
